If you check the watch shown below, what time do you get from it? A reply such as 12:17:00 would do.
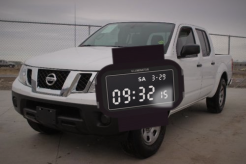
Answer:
9:32:15
